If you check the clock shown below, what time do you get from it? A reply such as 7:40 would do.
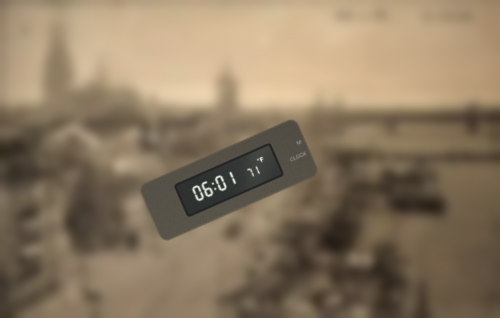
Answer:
6:01
